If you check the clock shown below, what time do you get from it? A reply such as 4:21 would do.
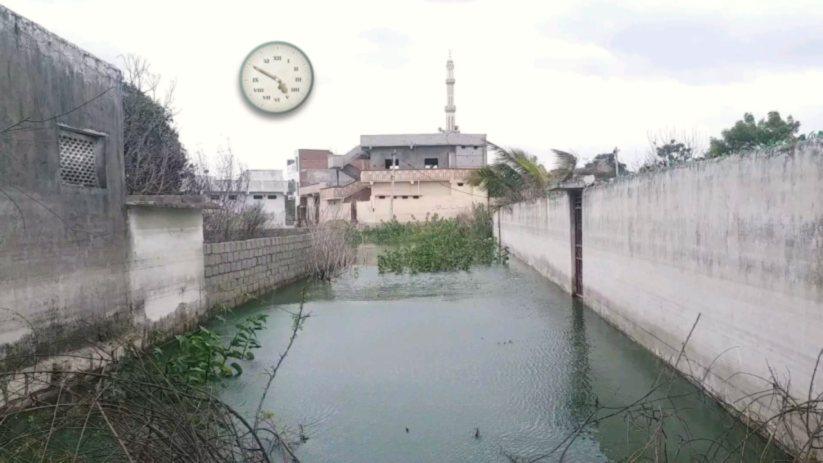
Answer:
4:50
